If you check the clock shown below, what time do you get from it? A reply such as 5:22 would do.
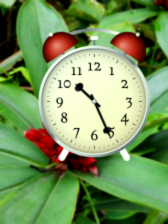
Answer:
10:26
